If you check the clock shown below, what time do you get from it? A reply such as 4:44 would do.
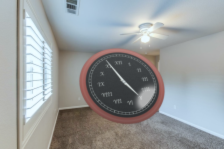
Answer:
4:56
